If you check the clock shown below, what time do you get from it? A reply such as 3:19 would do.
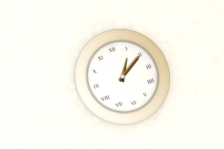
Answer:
1:10
